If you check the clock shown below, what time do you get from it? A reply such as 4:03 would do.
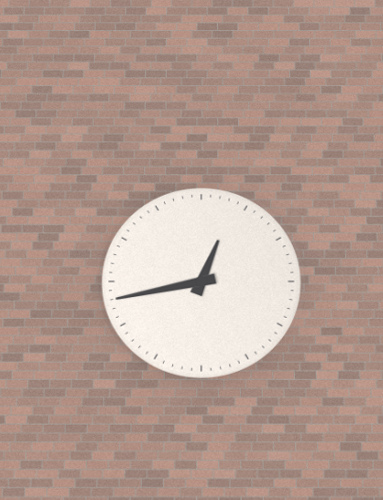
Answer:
12:43
